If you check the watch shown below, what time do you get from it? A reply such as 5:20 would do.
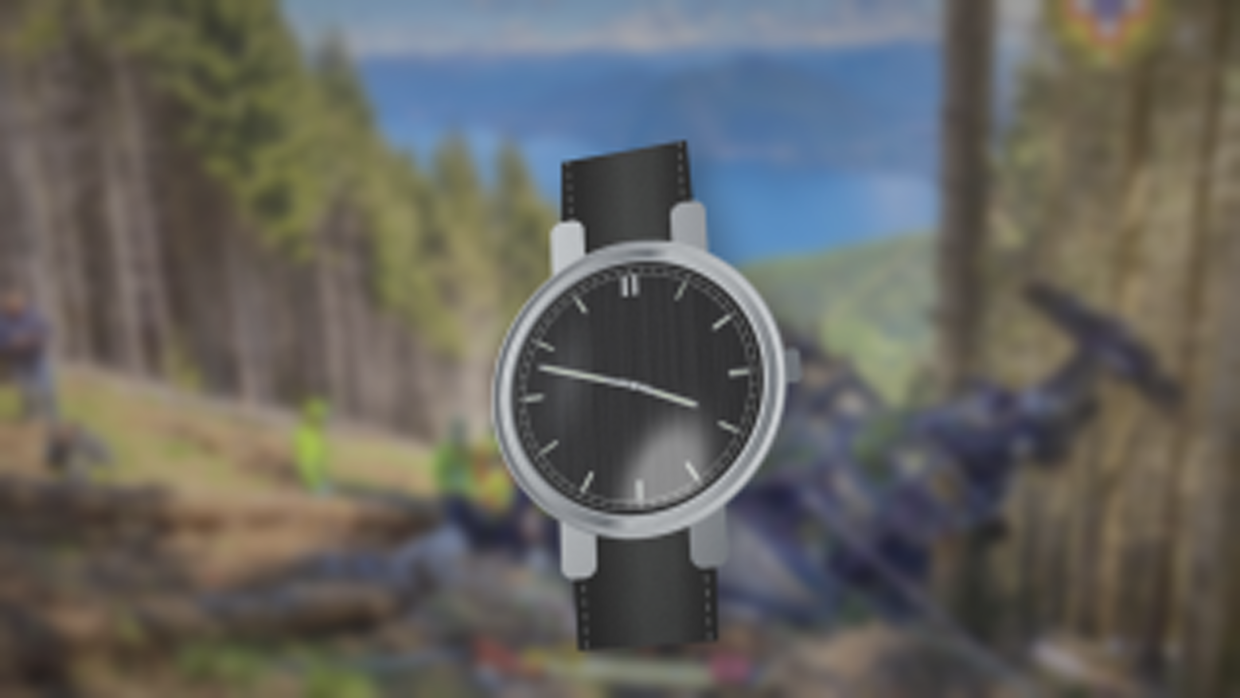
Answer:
3:48
